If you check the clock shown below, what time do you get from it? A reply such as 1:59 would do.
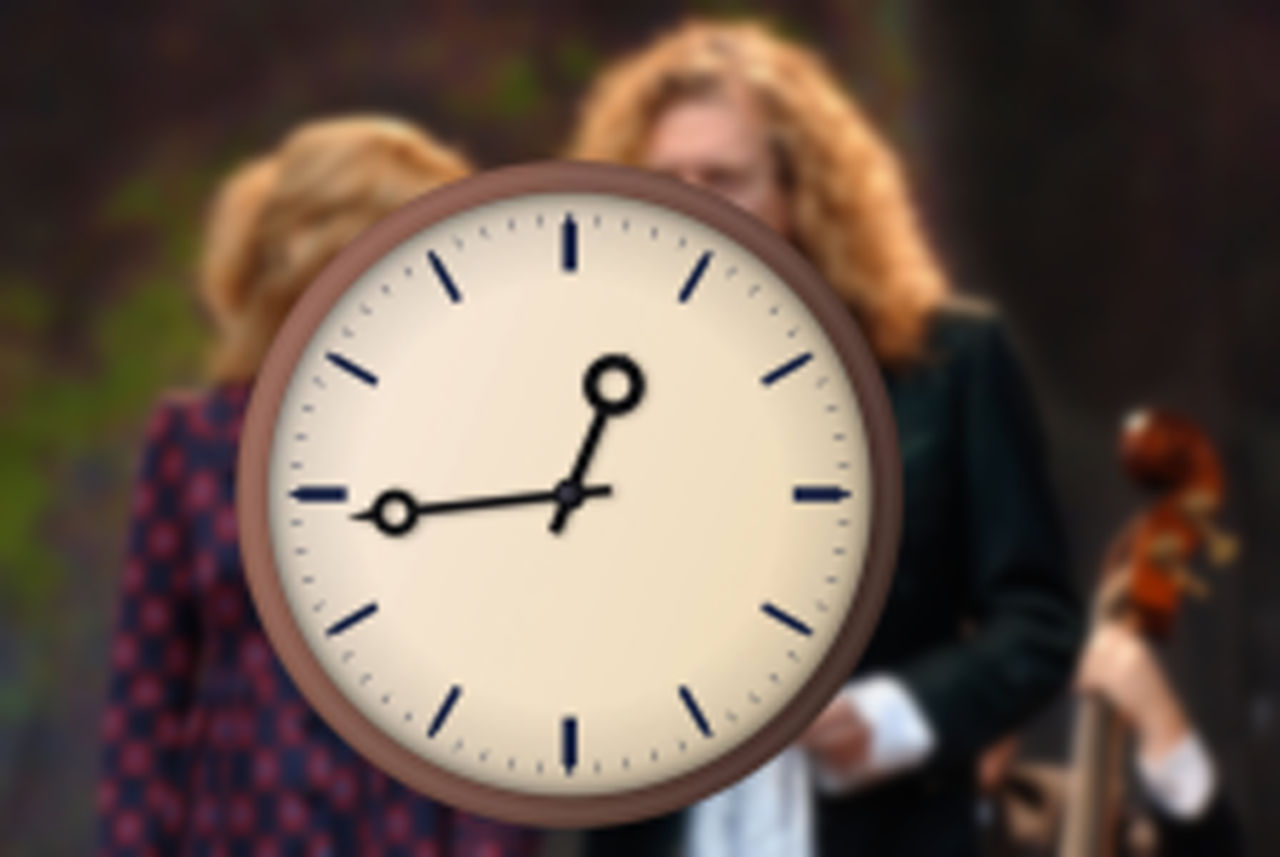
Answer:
12:44
